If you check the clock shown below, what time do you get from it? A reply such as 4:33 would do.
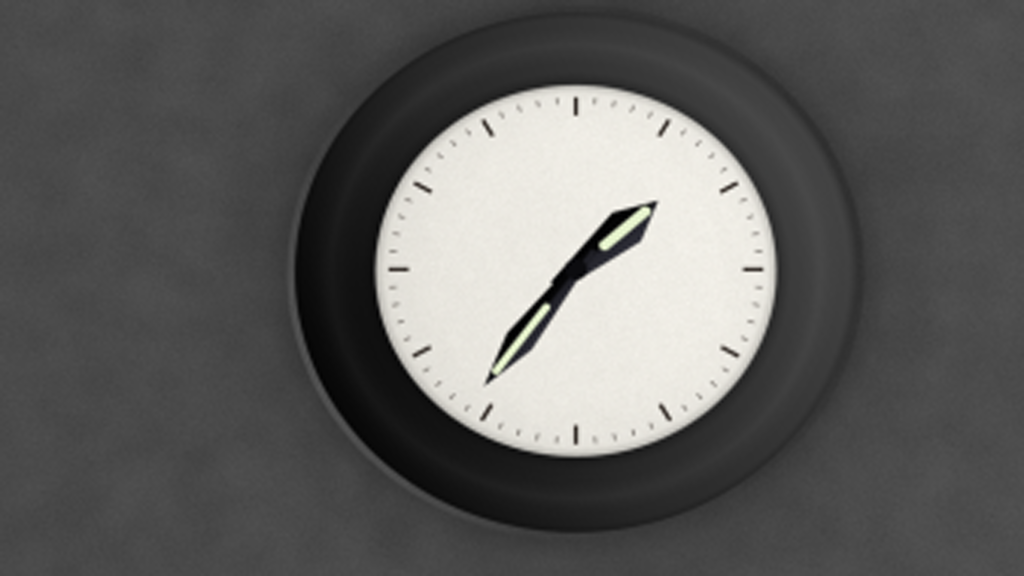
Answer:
1:36
